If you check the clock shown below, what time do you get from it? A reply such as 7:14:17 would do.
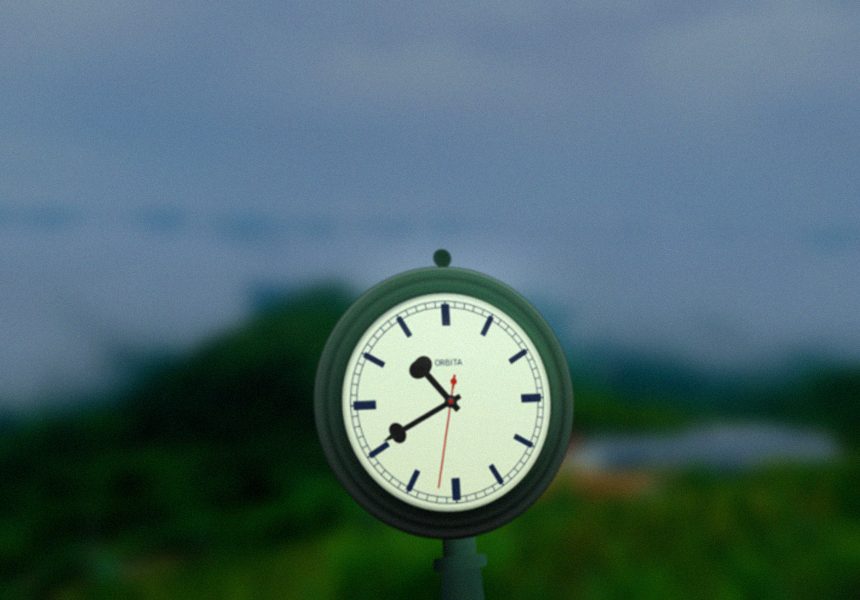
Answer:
10:40:32
